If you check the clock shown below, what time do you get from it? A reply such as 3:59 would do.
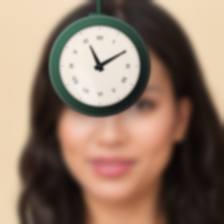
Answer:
11:10
